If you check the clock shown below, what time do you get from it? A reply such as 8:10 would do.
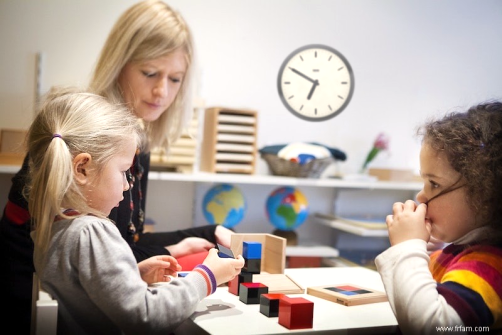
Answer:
6:50
